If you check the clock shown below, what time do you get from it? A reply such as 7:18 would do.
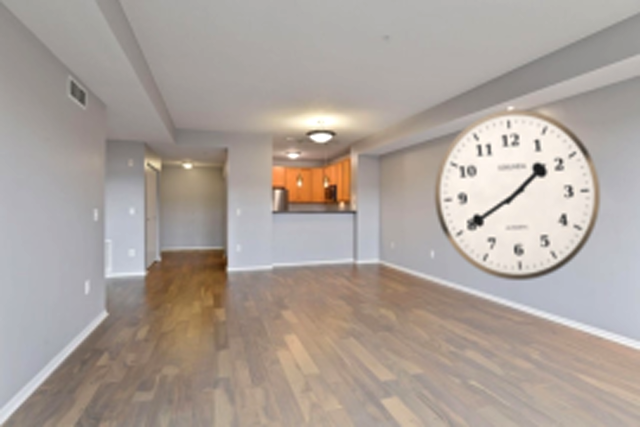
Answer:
1:40
